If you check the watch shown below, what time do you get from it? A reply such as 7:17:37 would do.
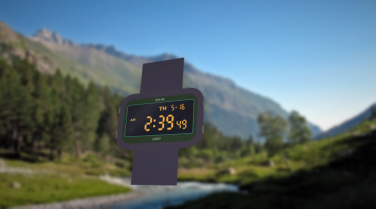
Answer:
2:39:49
